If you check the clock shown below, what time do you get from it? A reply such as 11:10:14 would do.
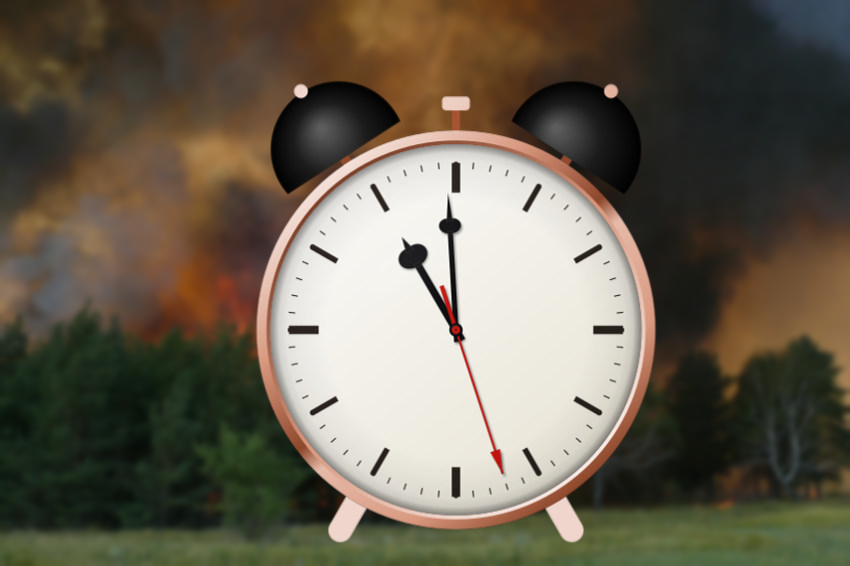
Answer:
10:59:27
